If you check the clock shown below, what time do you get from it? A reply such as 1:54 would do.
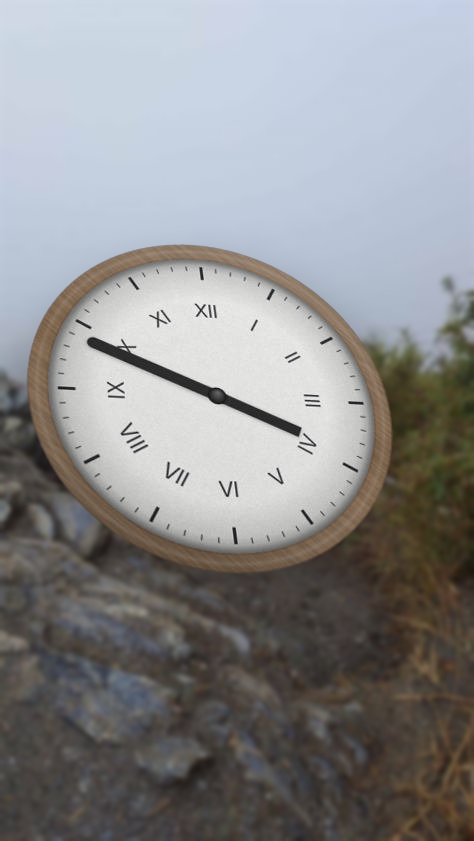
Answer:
3:49
